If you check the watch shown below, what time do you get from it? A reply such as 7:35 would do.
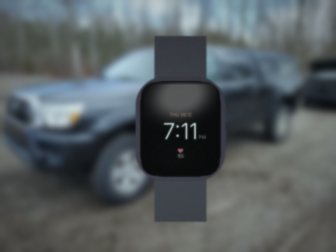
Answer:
7:11
